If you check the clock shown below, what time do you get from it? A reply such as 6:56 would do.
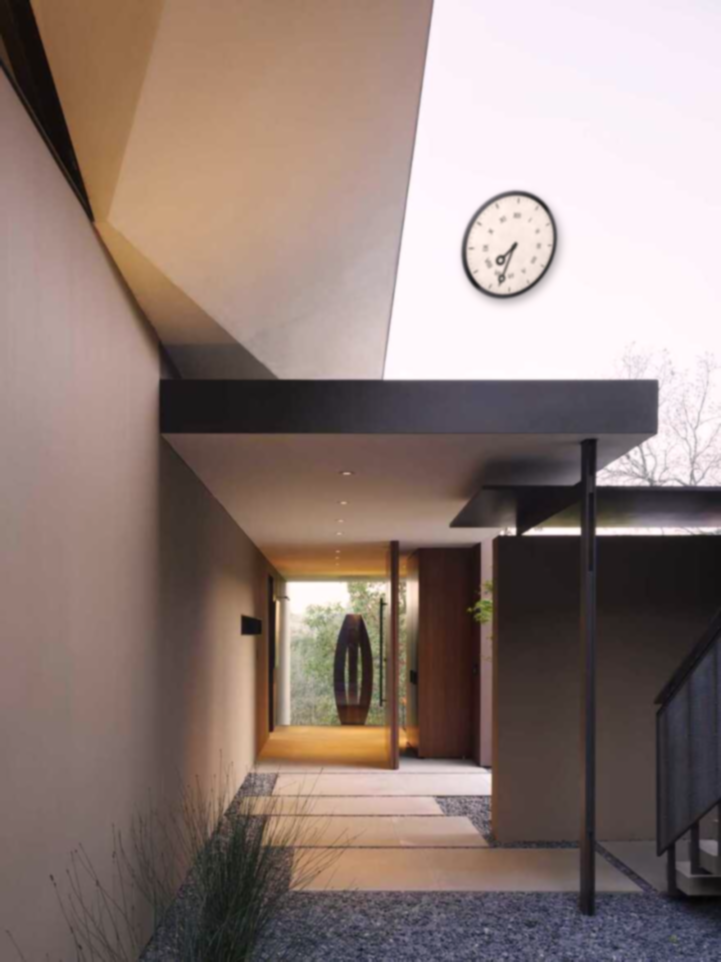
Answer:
7:33
